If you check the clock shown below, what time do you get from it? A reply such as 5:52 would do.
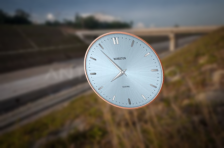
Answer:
7:54
